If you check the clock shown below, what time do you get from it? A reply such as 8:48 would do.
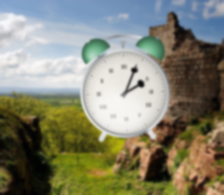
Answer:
2:04
